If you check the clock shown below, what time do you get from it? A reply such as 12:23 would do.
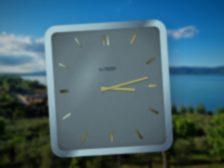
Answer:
3:13
